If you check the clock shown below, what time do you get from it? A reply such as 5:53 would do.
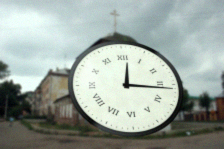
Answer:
12:16
